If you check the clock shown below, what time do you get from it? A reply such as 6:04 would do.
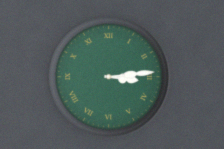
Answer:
3:14
